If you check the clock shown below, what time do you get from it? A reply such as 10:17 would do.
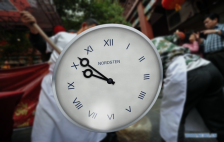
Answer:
9:52
